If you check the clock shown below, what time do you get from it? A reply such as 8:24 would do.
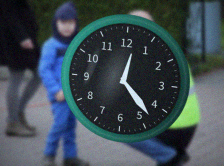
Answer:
12:23
